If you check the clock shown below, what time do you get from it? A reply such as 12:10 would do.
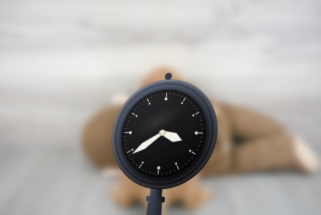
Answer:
3:39
